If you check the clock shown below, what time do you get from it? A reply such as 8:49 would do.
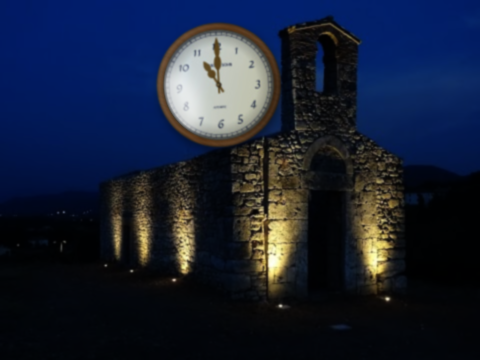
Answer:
11:00
